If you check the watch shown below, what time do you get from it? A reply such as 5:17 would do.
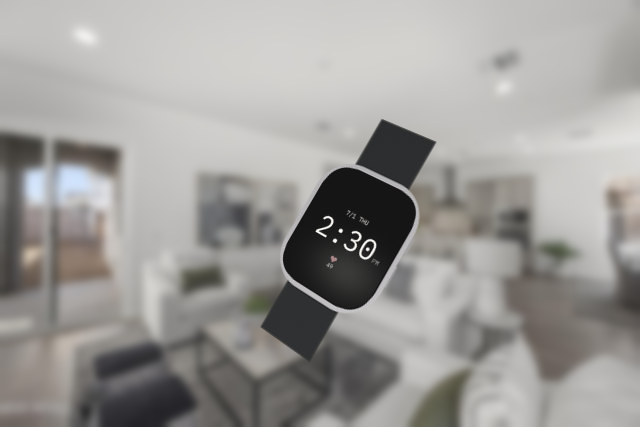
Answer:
2:30
